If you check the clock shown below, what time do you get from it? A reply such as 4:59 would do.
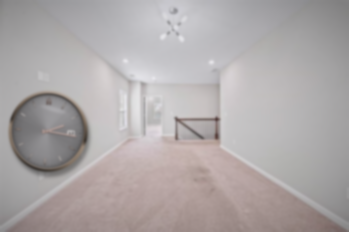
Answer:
2:16
